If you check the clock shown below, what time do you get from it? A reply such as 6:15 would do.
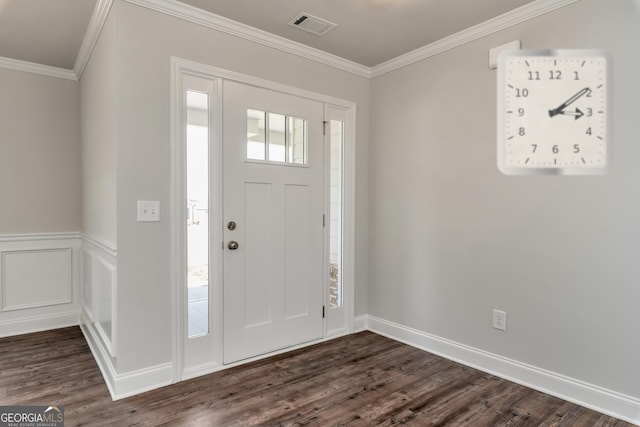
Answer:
3:09
